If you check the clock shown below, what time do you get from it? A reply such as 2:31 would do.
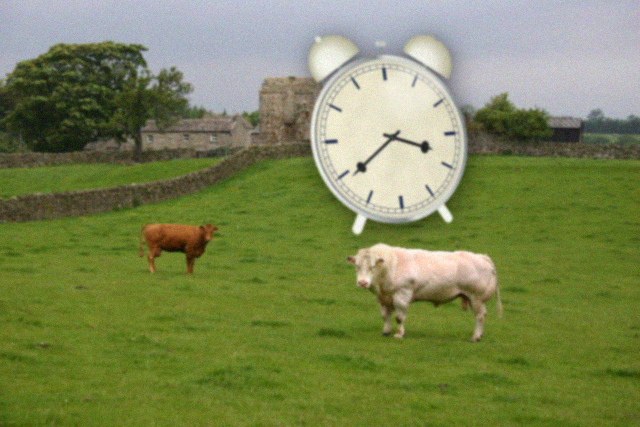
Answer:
3:39
